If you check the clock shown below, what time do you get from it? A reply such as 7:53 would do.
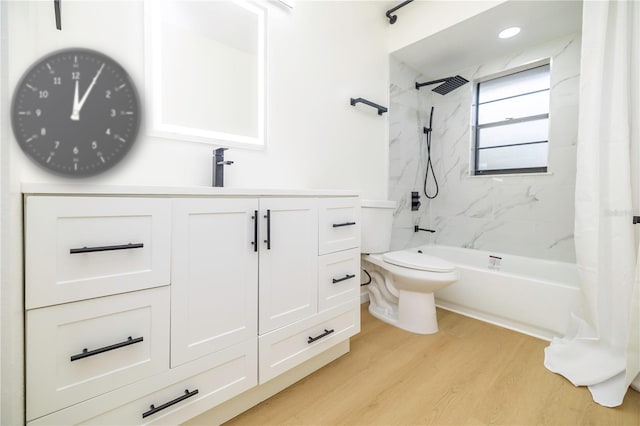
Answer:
12:05
